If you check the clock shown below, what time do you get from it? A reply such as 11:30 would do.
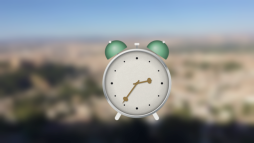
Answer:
2:36
